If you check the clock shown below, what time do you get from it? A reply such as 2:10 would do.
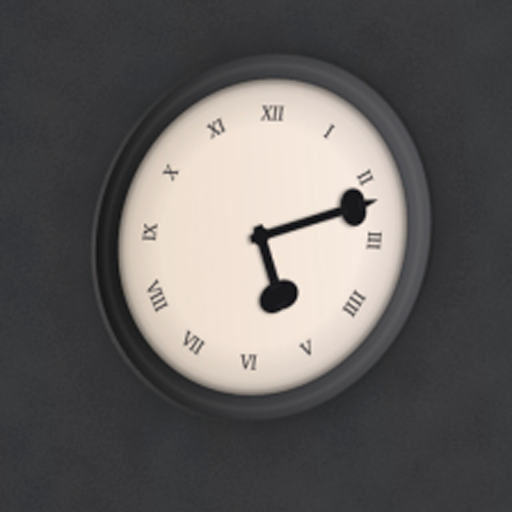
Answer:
5:12
